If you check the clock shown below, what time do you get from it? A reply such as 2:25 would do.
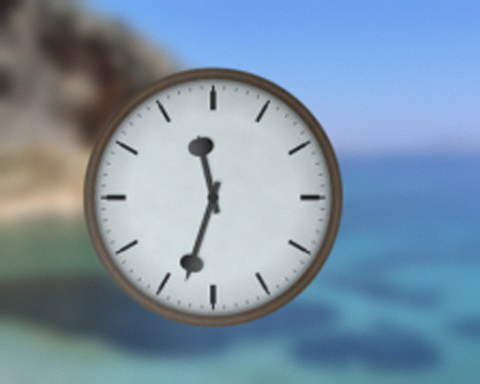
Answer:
11:33
